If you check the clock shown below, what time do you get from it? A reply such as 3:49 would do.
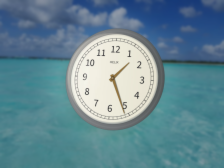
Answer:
1:26
